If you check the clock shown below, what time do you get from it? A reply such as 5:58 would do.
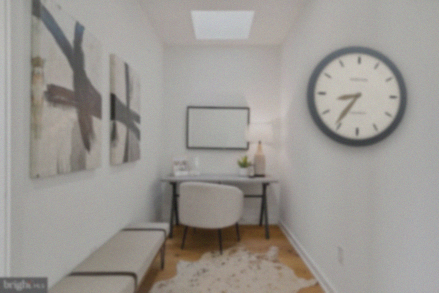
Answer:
8:36
